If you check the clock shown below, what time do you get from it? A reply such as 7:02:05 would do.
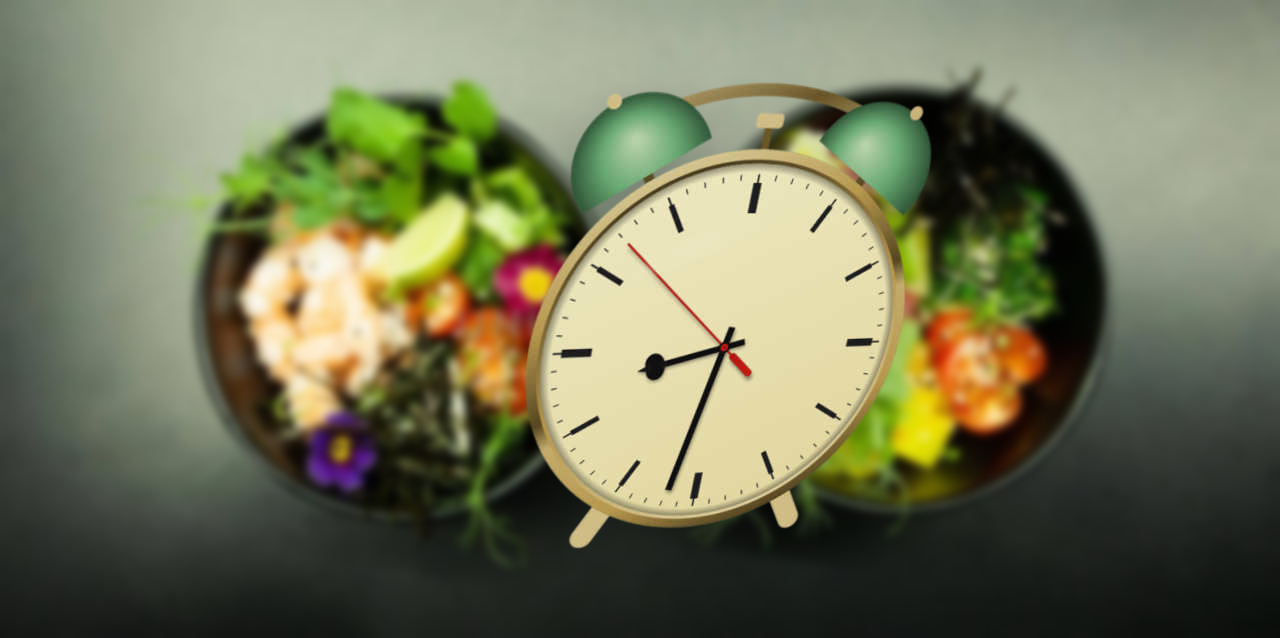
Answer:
8:31:52
